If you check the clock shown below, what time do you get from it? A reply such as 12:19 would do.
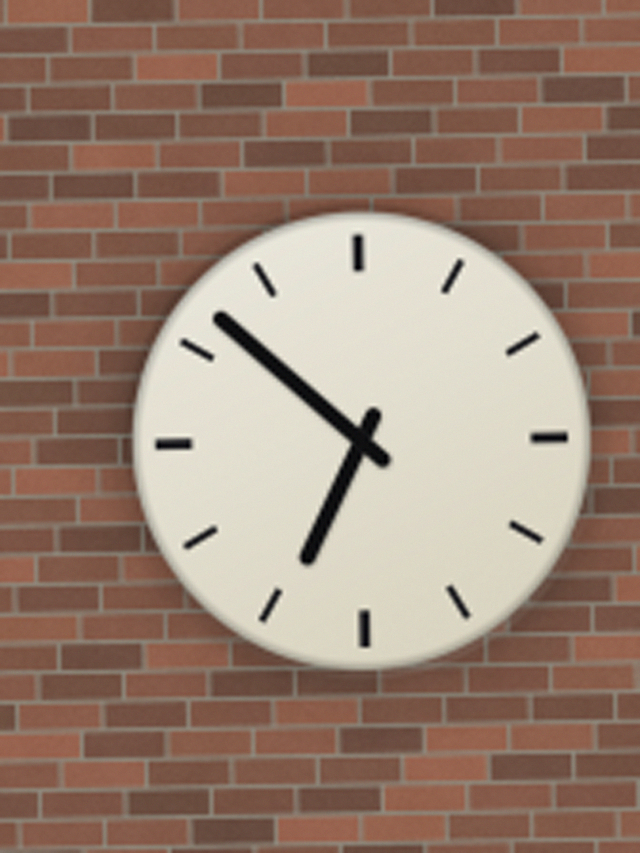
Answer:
6:52
